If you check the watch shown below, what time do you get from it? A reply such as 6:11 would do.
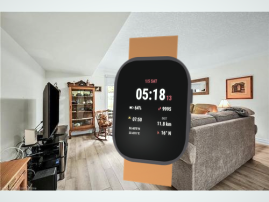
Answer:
5:18
